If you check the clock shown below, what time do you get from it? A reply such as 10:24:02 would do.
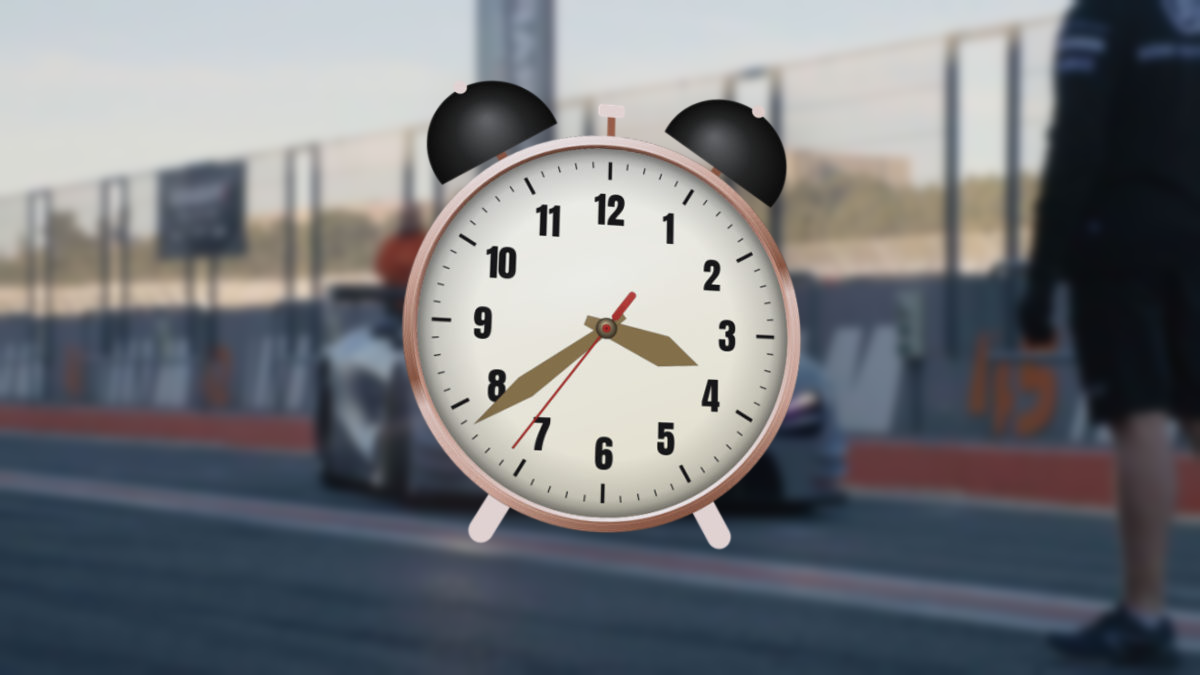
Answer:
3:38:36
